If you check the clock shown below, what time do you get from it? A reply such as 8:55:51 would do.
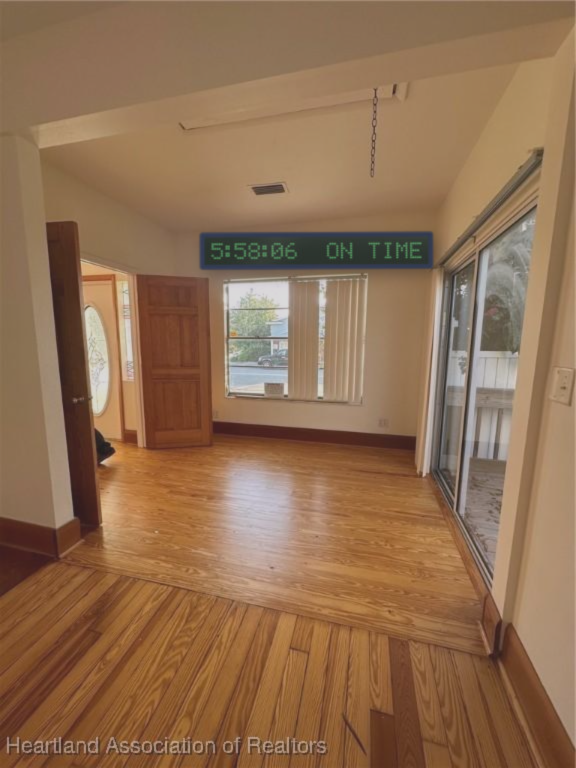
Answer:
5:58:06
